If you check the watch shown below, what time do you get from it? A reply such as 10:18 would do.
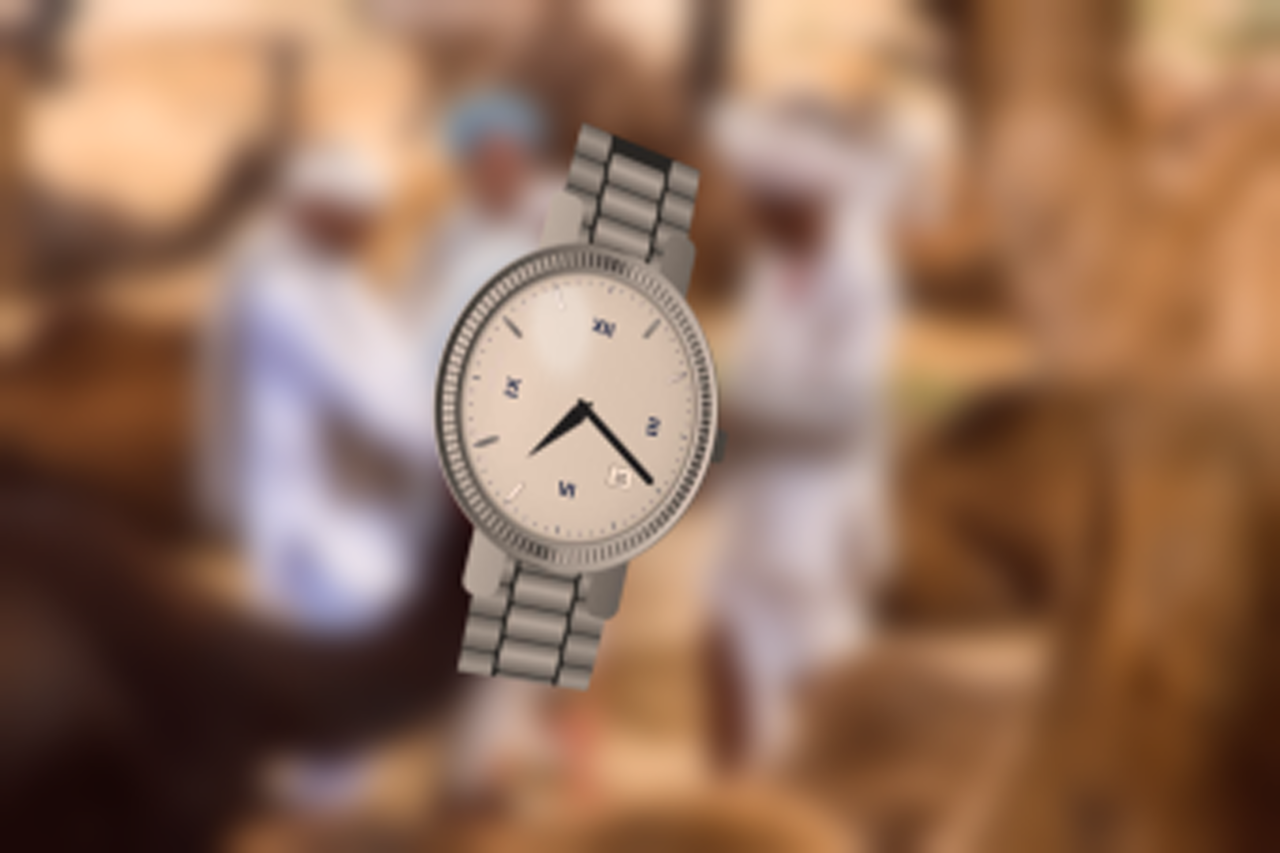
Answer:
7:20
